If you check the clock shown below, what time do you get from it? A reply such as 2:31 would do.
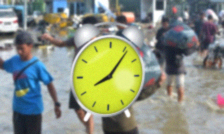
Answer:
8:06
